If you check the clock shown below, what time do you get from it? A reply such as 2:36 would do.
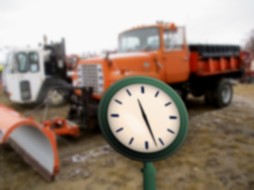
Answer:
11:27
